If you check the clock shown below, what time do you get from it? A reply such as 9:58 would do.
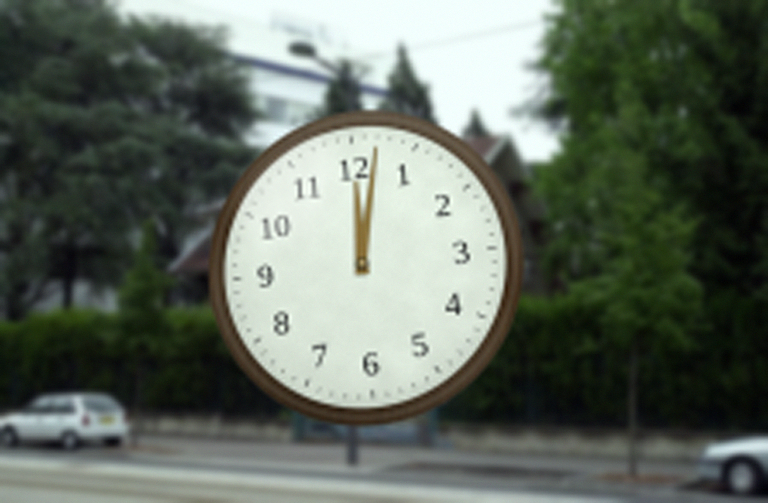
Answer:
12:02
